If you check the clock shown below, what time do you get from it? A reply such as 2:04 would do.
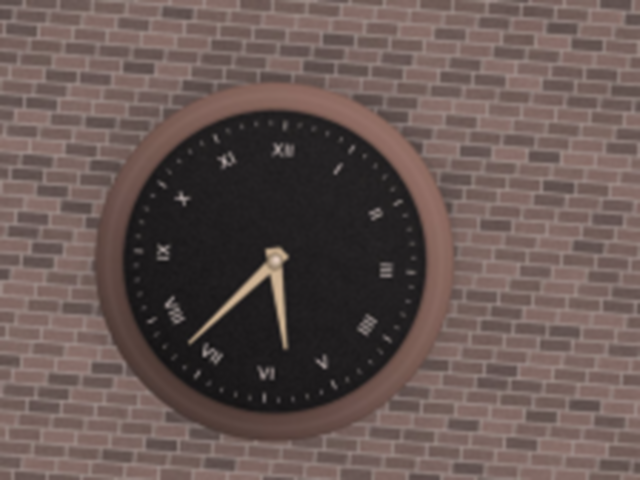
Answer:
5:37
